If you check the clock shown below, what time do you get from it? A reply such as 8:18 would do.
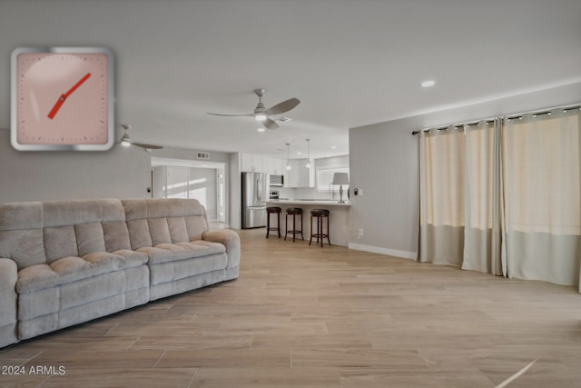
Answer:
7:08
